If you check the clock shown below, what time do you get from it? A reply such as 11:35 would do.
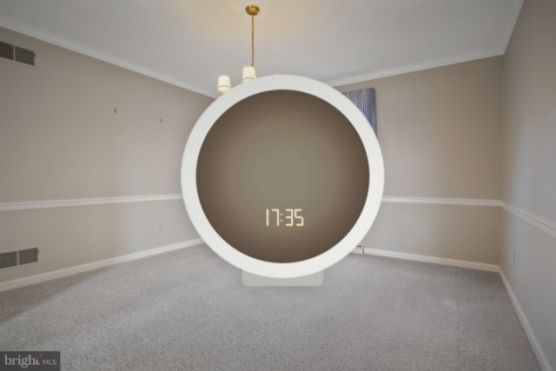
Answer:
17:35
